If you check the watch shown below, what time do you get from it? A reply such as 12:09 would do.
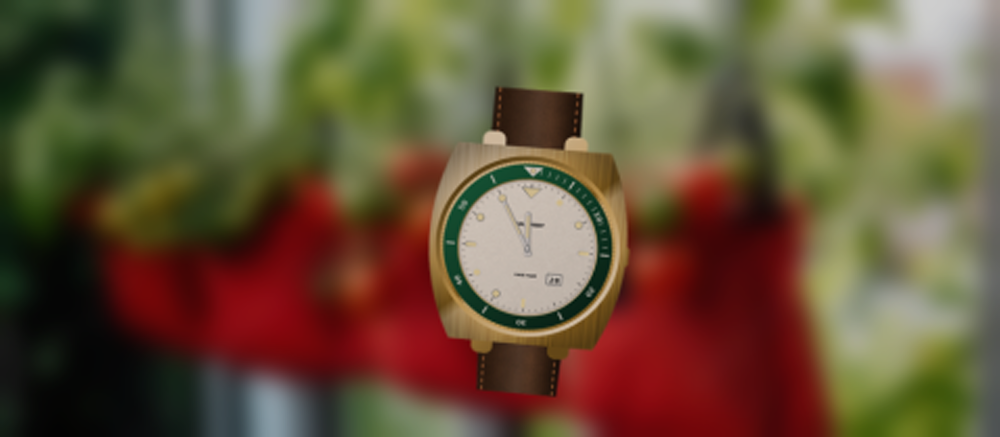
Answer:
11:55
